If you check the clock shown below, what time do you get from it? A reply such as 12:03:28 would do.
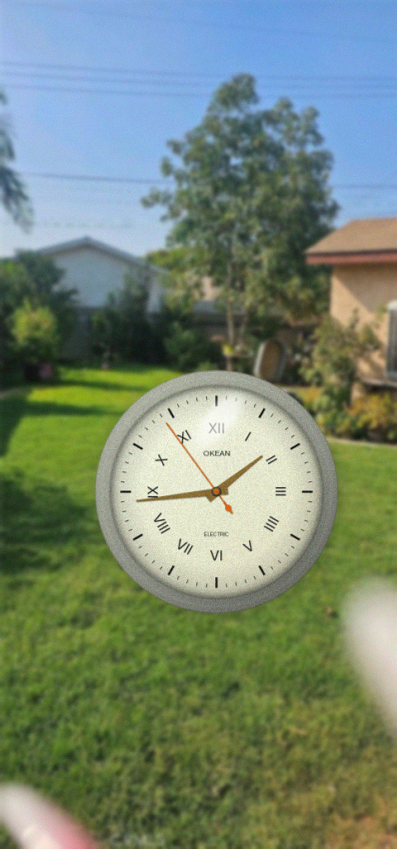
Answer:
1:43:54
